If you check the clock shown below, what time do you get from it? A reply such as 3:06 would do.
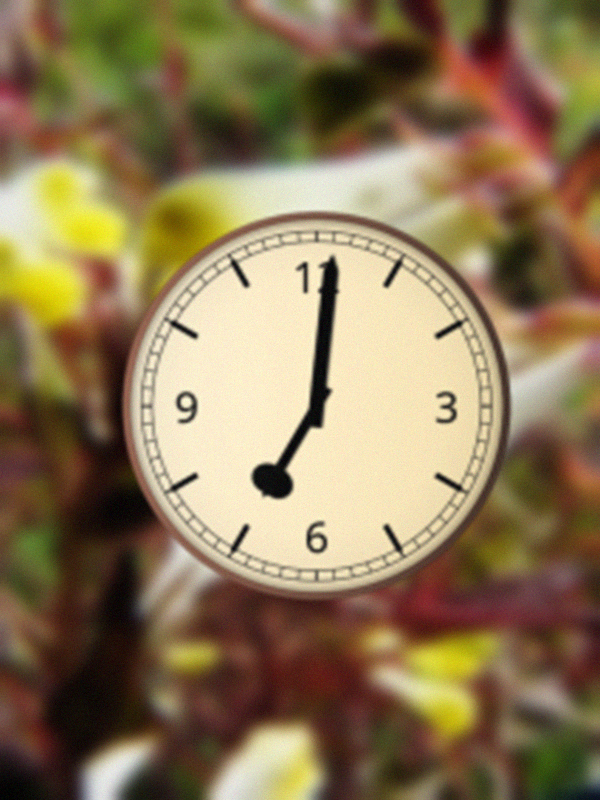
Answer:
7:01
